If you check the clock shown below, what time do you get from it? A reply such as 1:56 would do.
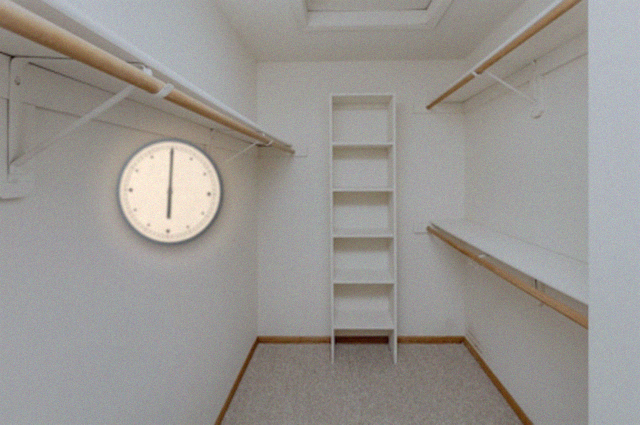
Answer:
6:00
